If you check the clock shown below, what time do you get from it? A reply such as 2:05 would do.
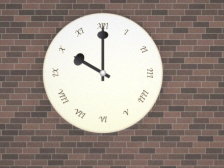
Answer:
10:00
